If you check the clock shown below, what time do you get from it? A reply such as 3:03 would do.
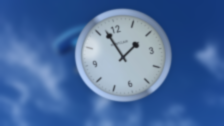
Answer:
1:57
